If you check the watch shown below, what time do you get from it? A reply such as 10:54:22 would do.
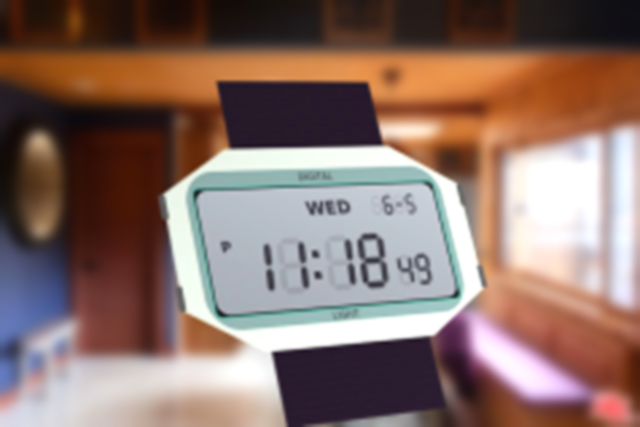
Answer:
11:18:49
